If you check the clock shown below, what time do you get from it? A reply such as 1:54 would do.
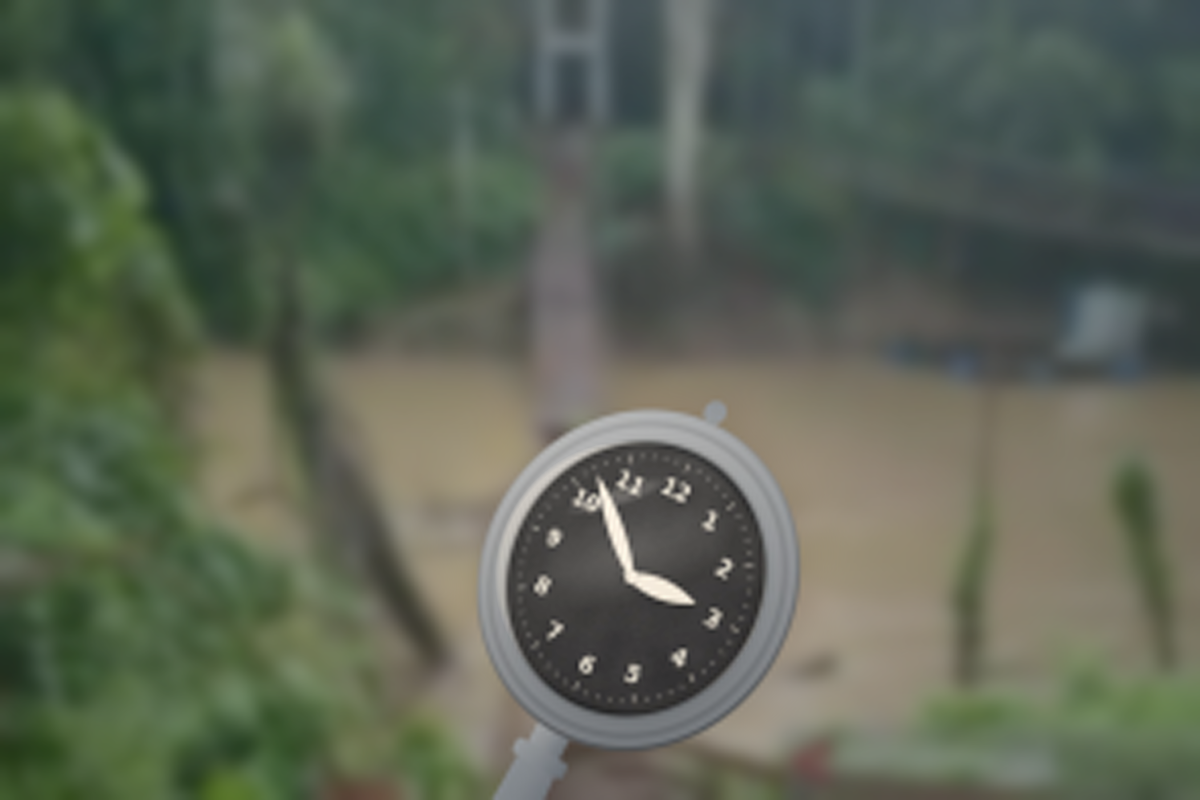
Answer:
2:52
